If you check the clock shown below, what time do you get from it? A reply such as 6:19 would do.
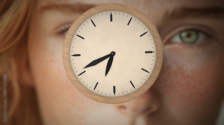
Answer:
6:41
